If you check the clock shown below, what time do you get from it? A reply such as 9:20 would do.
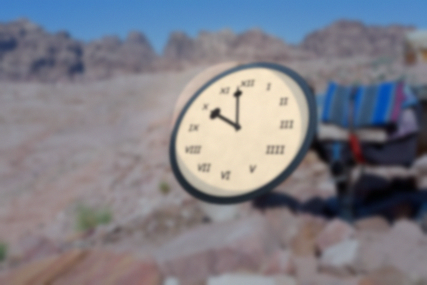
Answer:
9:58
